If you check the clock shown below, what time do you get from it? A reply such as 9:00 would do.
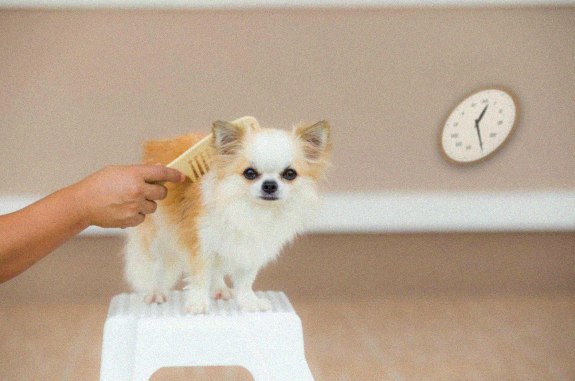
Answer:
12:25
